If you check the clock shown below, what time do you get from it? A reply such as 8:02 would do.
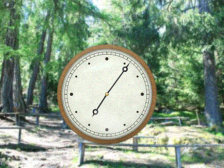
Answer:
7:06
